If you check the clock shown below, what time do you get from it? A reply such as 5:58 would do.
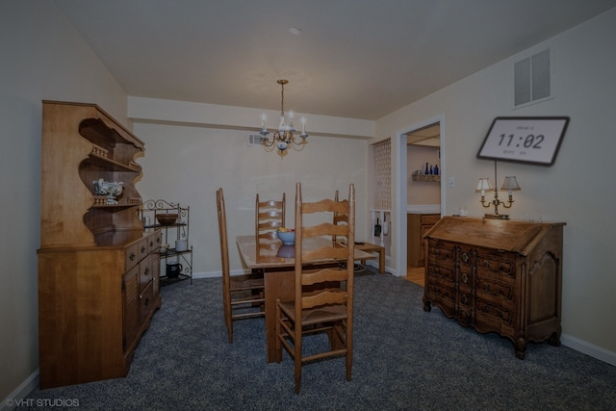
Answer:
11:02
